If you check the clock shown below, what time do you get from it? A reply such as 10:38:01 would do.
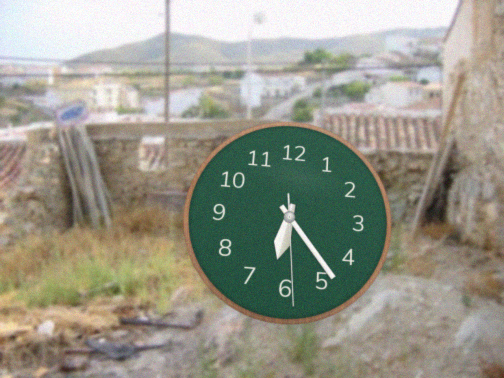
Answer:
6:23:29
